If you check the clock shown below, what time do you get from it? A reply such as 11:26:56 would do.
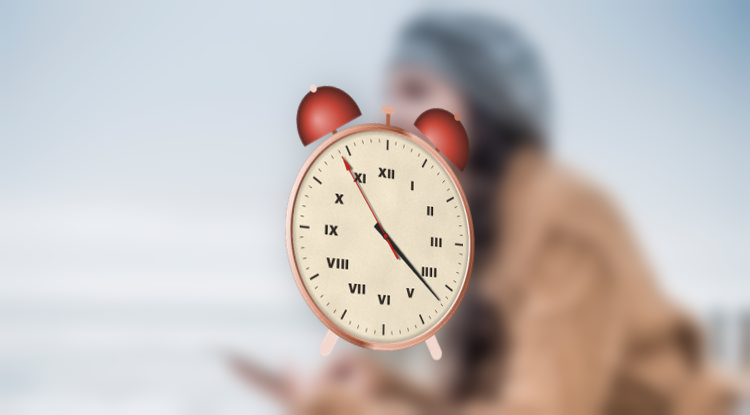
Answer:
4:21:54
